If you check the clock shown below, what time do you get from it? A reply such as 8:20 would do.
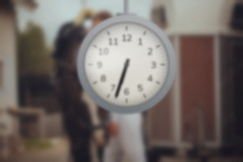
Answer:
6:33
